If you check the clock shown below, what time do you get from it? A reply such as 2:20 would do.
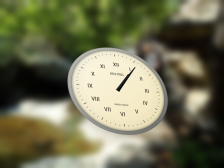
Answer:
1:06
